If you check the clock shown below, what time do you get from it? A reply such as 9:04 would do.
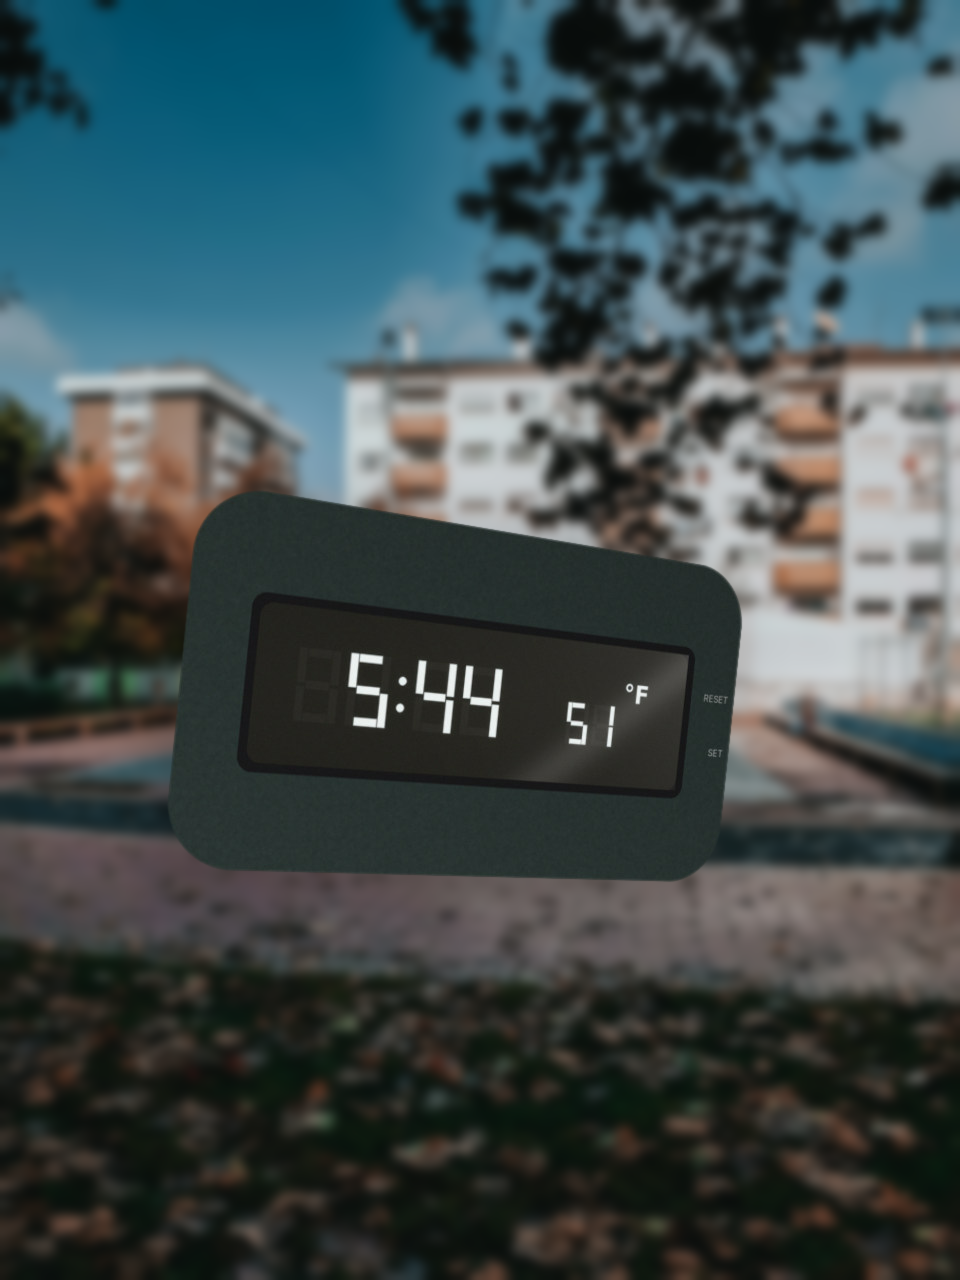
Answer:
5:44
